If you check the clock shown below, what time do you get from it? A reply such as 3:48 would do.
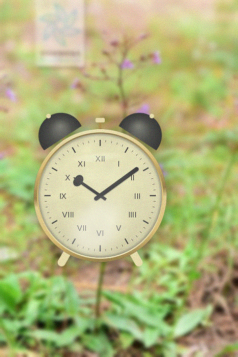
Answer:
10:09
